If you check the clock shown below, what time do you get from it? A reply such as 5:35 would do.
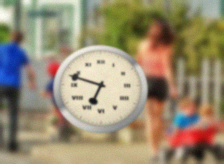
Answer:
6:48
